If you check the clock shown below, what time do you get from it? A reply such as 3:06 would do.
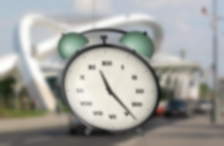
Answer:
11:24
